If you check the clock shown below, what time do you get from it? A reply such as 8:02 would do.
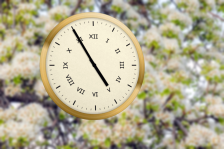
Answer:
4:55
